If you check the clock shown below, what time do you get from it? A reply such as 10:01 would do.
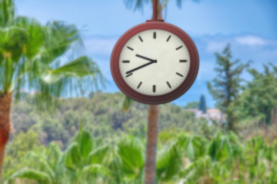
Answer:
9:41
